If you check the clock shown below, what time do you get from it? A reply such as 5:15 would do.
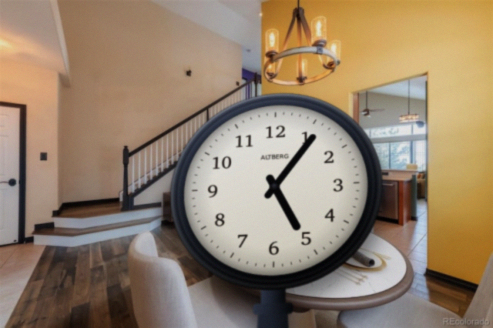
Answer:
5:06
